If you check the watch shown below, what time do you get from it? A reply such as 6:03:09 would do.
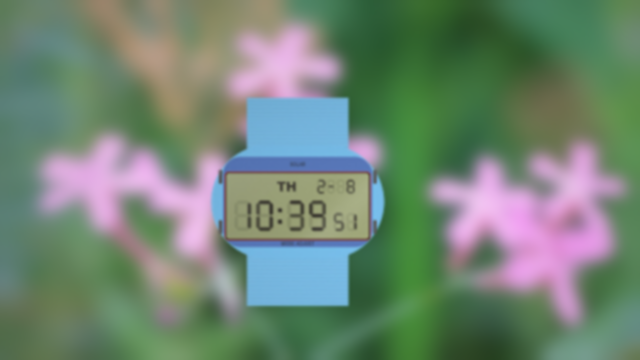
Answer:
10:39:51
